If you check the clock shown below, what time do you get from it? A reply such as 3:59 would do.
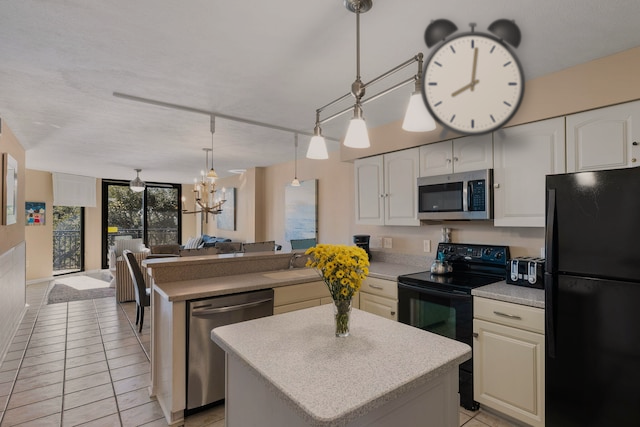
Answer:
8:01
